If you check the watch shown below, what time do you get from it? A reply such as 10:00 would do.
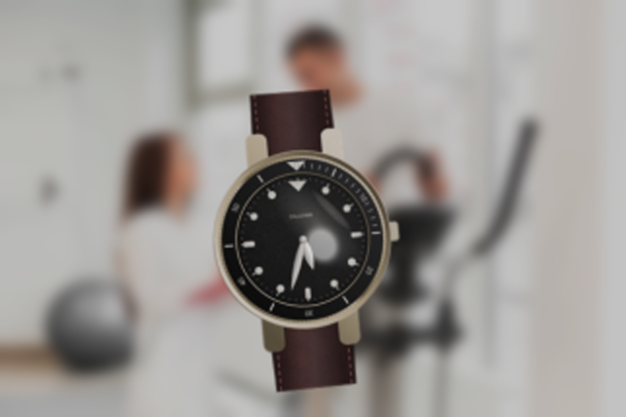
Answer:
5:33
